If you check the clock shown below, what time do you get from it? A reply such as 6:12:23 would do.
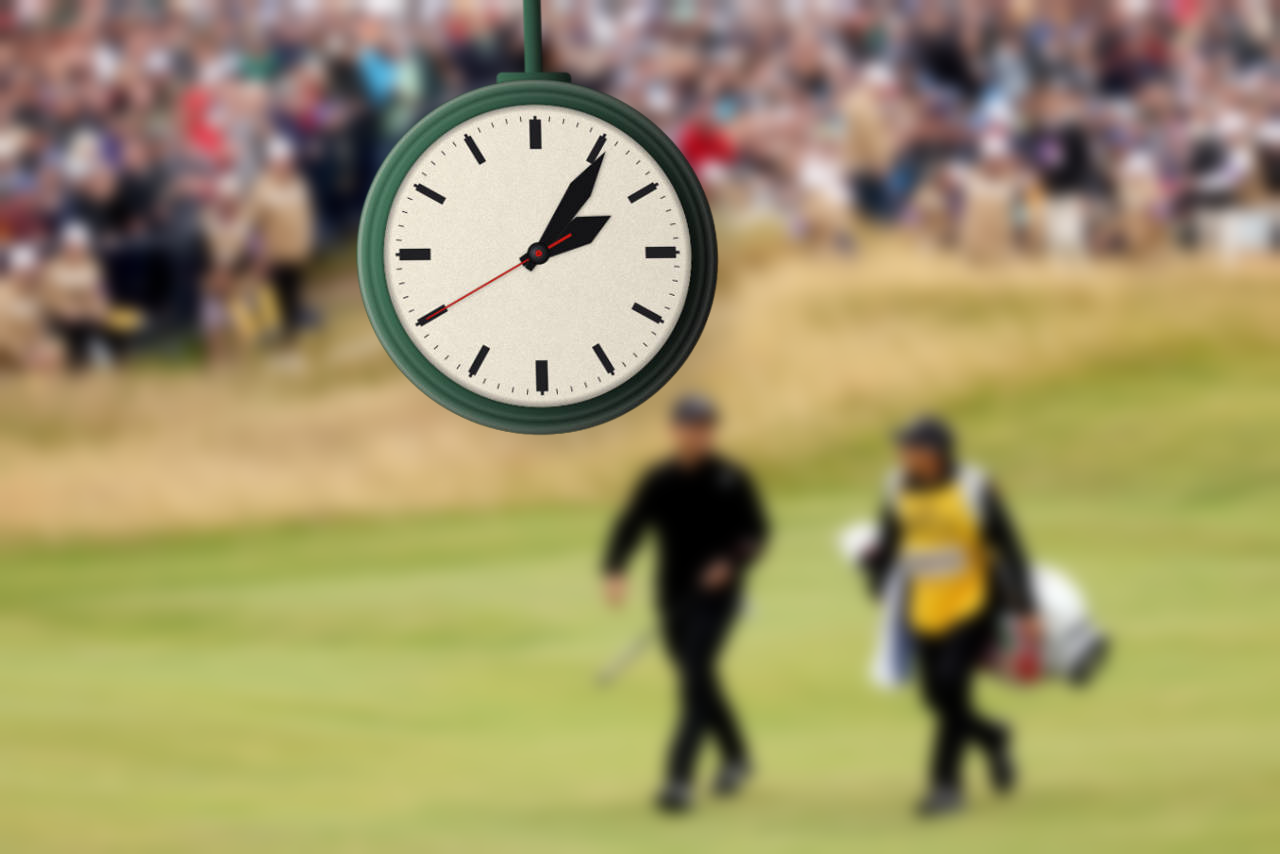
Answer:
2:05:40
